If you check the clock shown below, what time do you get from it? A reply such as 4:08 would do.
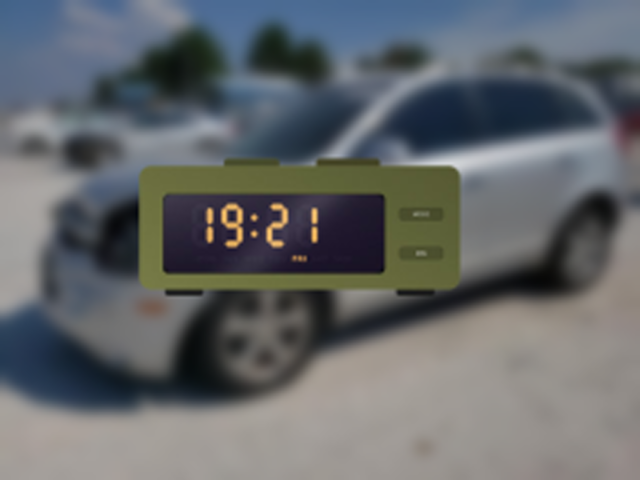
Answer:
19:21
